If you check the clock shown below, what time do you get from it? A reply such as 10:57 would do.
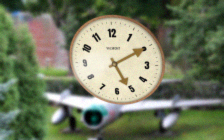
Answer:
5:10
